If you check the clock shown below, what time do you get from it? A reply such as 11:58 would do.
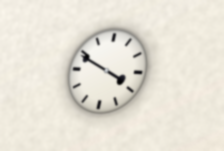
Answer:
3:49
